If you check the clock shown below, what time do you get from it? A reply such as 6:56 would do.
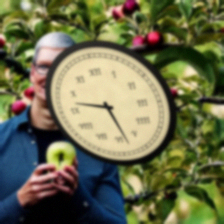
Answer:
9:28
